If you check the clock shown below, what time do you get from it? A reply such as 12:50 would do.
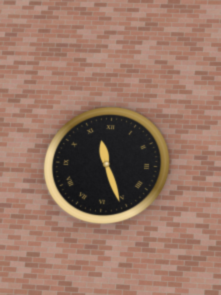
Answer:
11:26
